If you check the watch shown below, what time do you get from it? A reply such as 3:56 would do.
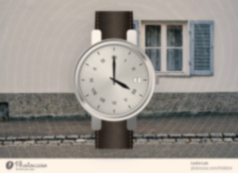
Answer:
4:00
